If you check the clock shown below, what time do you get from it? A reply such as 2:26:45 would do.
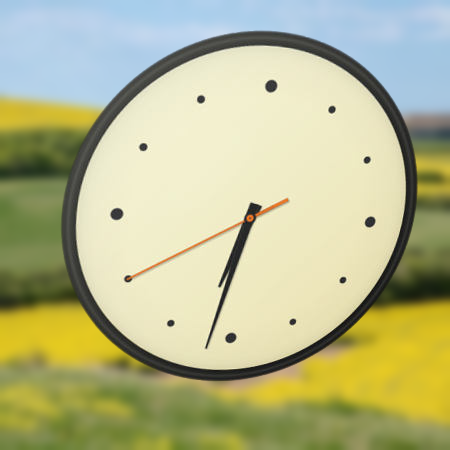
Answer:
6:31:40
